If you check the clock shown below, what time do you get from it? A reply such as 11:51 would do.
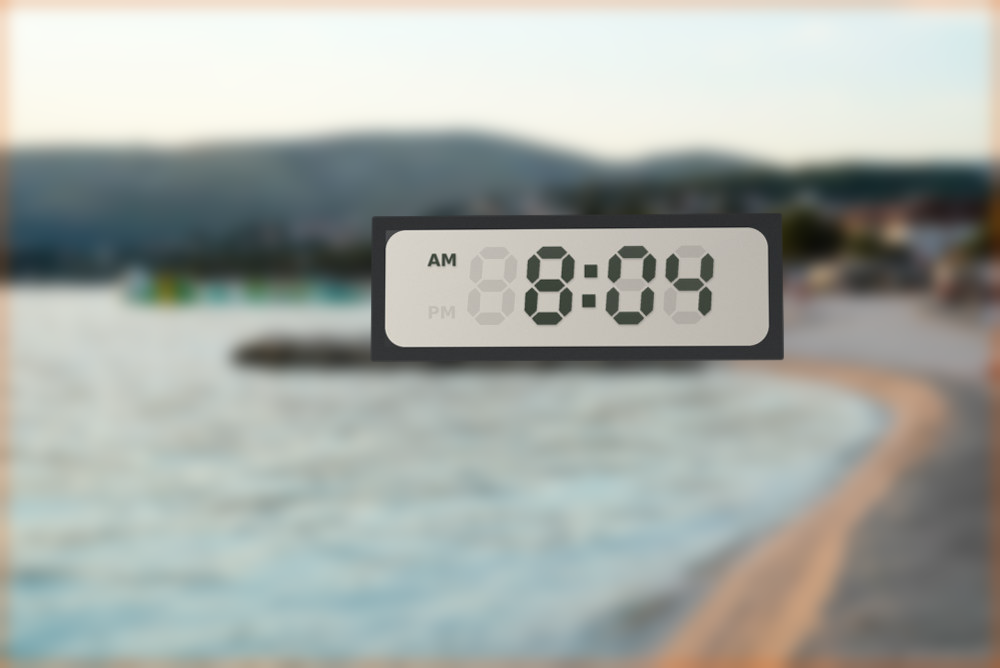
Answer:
8:04
